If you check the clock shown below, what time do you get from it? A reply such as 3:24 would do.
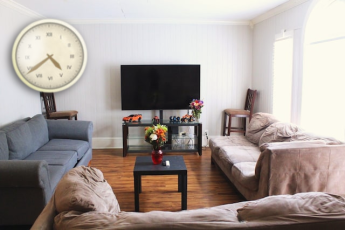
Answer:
4:39
